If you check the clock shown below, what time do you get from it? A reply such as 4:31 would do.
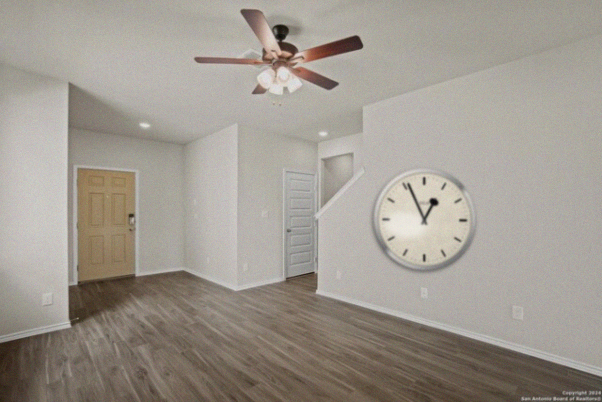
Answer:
12:56
